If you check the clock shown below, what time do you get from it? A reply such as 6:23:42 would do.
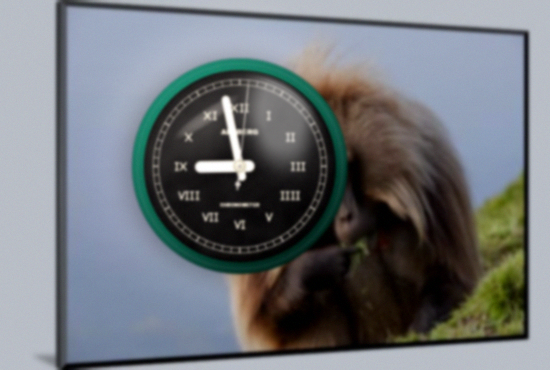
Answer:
8:58:01
